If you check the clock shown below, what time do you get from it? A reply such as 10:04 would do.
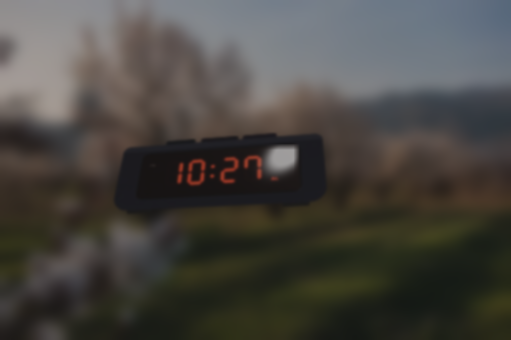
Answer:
10:27
